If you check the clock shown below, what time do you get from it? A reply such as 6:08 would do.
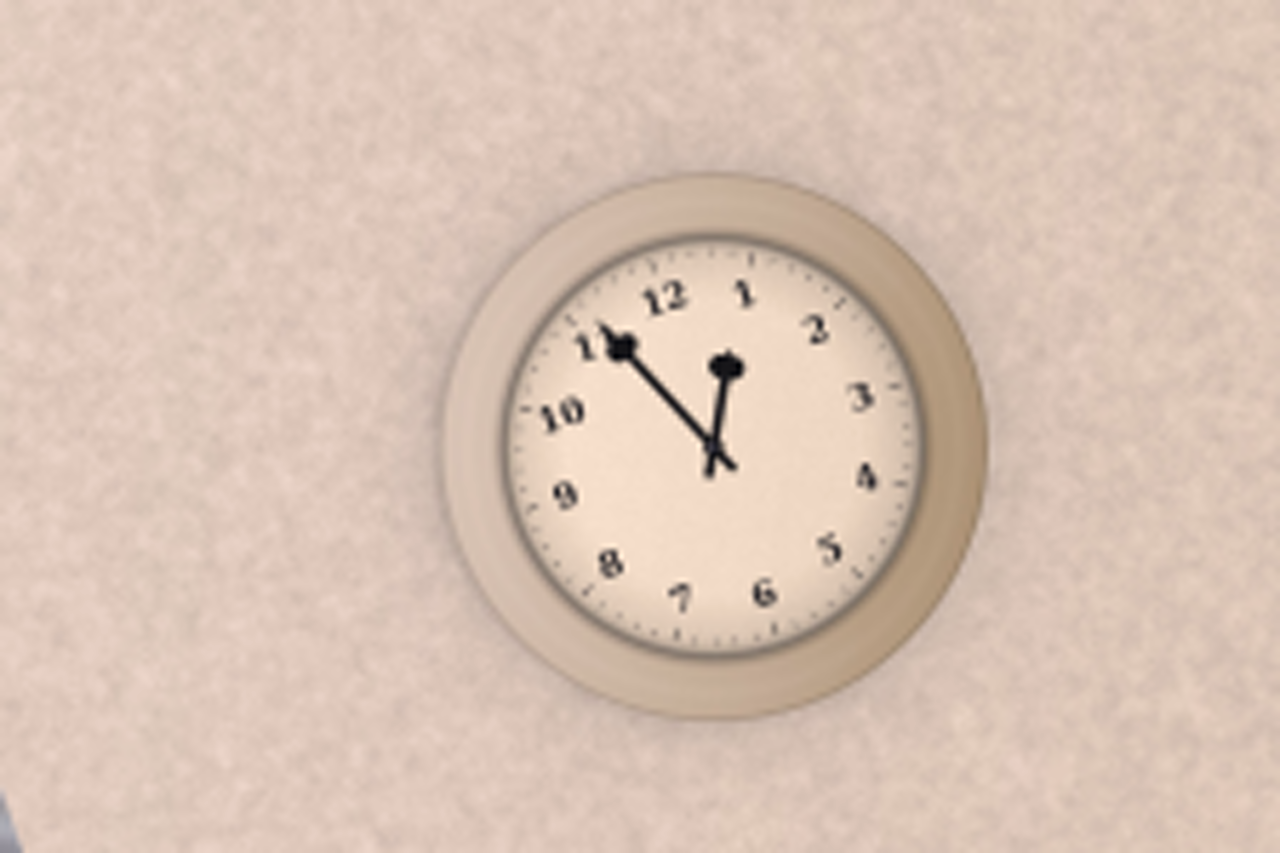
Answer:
12:56
